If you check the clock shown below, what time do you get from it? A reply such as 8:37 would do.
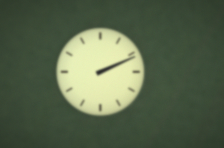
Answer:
2:11
